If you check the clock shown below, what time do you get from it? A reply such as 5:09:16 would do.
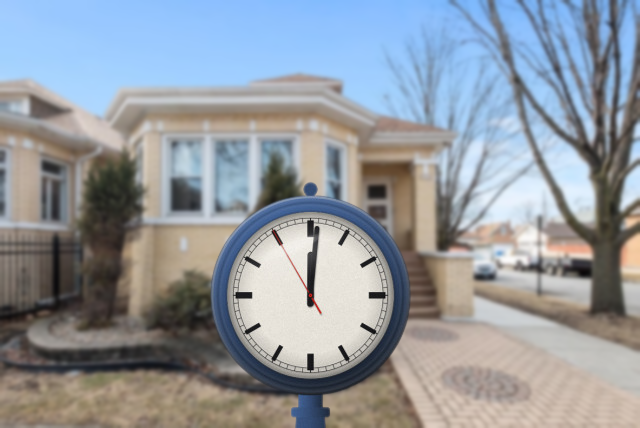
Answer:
12:00:55
